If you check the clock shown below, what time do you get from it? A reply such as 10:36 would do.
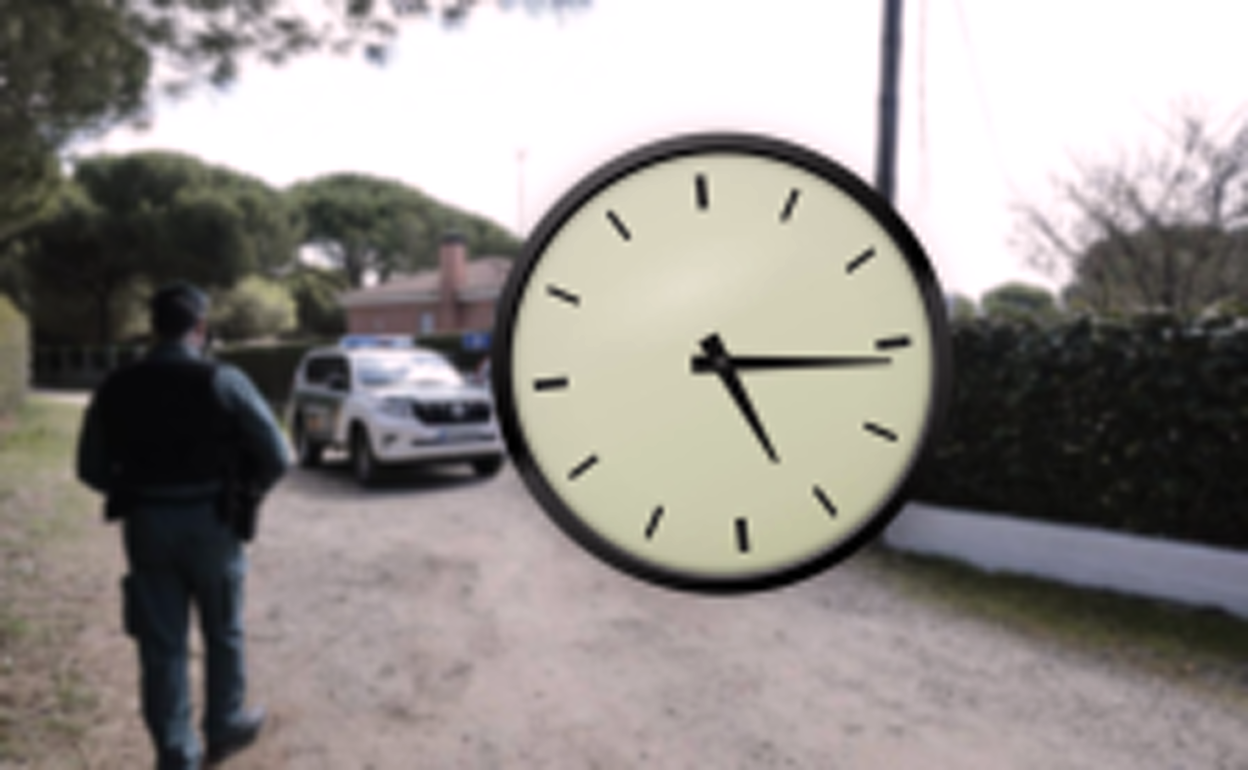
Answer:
5:16
